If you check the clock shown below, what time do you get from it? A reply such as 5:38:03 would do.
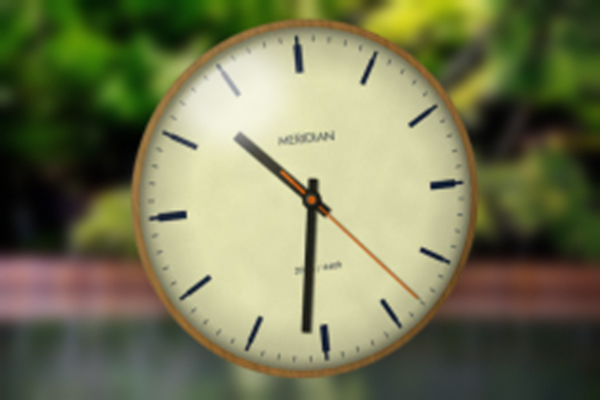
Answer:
10:31:23
